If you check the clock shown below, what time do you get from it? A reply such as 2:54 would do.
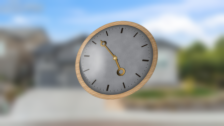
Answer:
4:52
